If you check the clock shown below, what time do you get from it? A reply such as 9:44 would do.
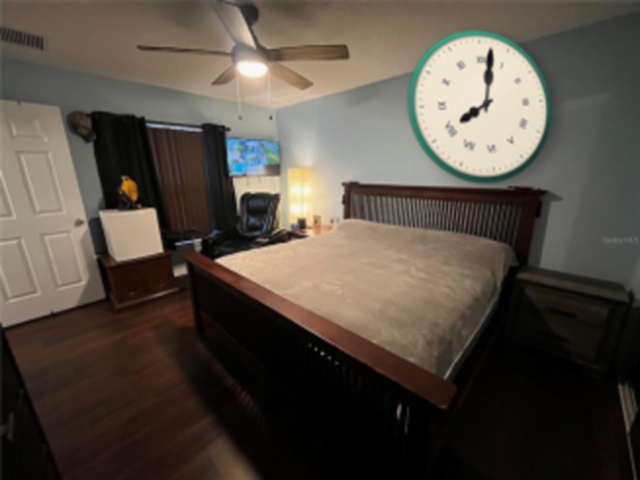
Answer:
8:02
